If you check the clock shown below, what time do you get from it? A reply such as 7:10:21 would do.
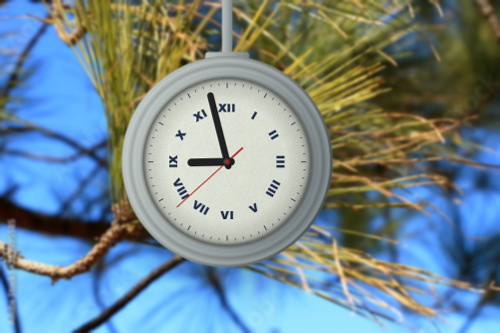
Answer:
8:57:38
